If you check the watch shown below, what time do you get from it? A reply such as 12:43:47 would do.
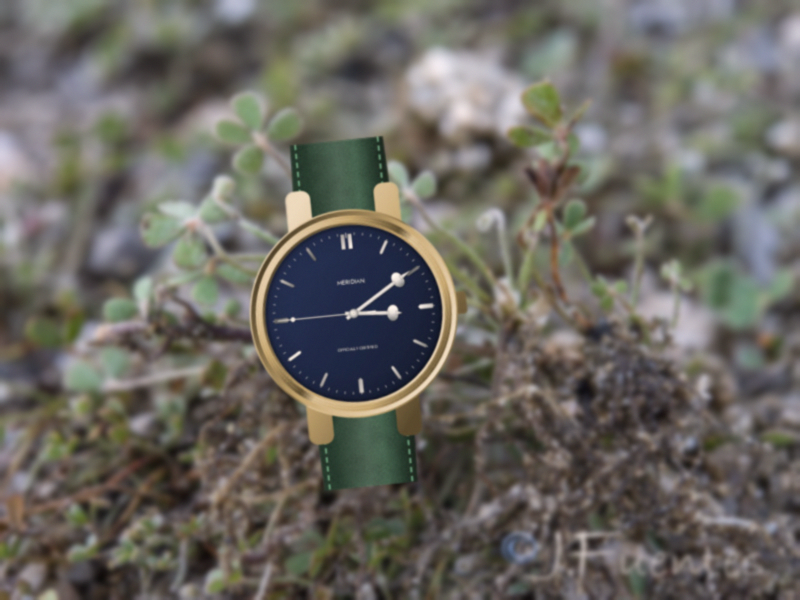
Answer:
3:09:45
